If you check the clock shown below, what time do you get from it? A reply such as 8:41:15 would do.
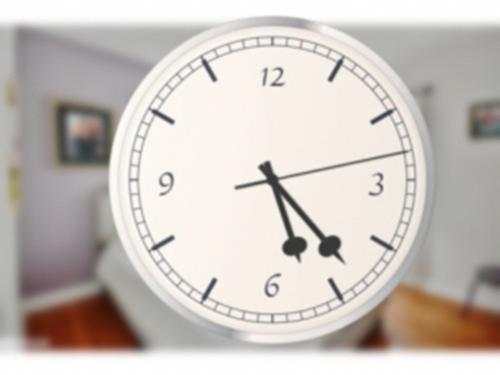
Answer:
5:23:13
